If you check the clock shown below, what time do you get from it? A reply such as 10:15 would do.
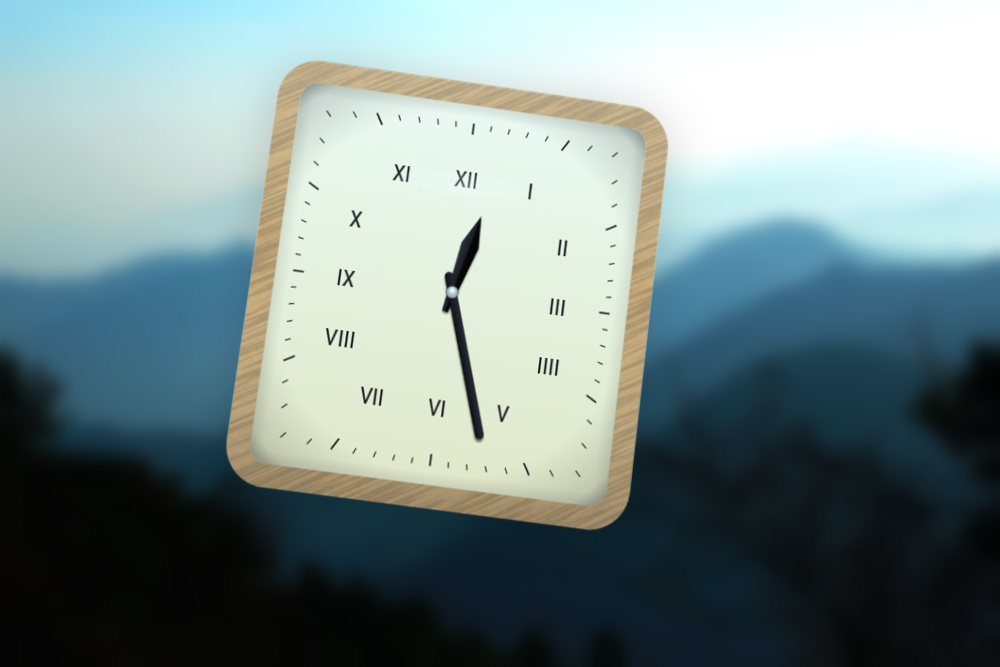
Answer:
12:27
